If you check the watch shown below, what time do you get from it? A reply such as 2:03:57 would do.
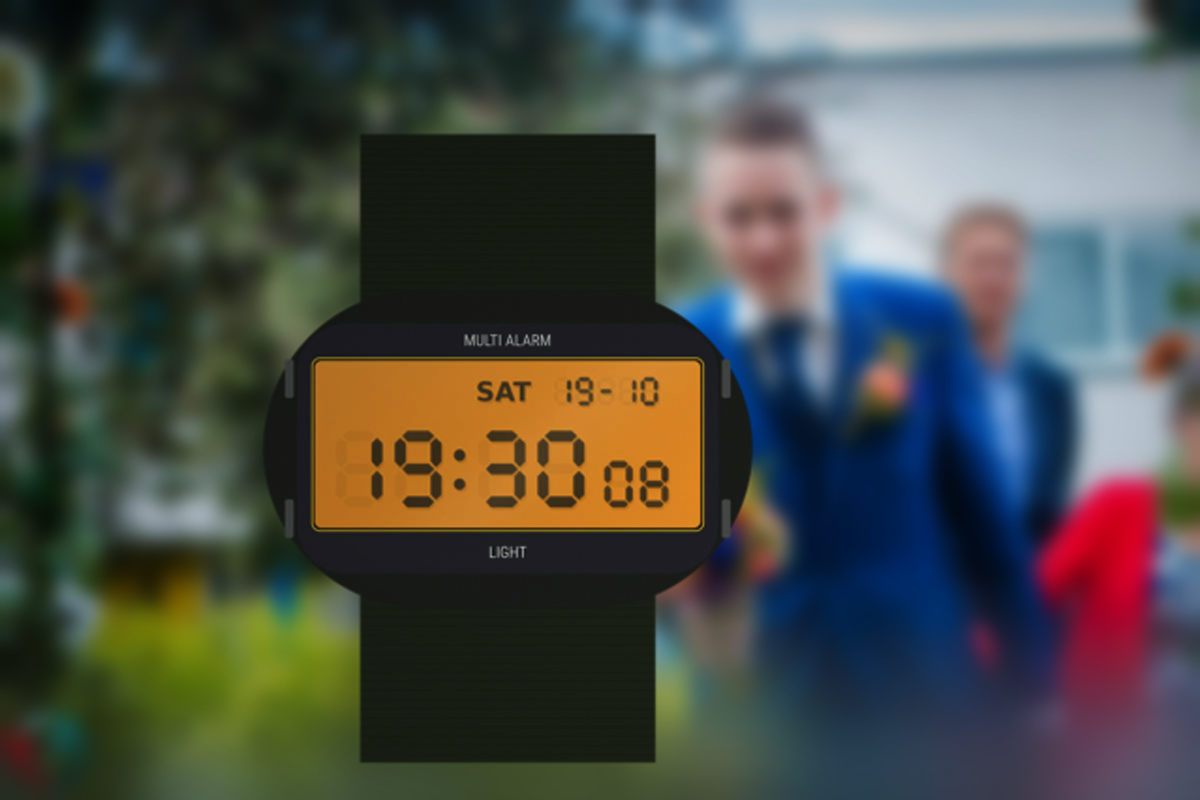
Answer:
19:30:08
